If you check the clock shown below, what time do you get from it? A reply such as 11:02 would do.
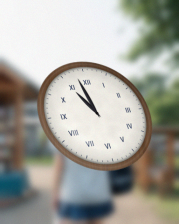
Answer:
10:58
